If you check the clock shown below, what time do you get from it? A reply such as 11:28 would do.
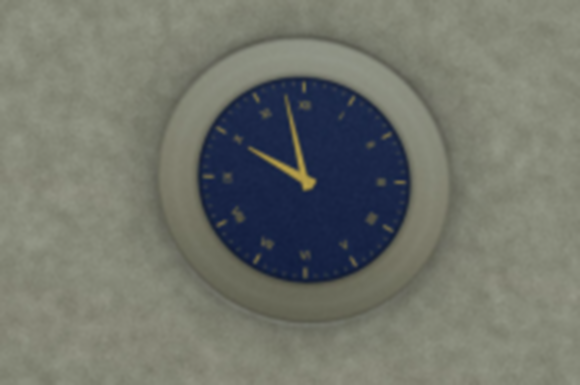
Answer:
9:58
